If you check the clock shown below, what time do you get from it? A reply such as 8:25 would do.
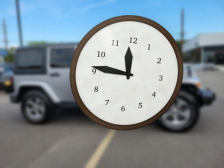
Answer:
11:46
